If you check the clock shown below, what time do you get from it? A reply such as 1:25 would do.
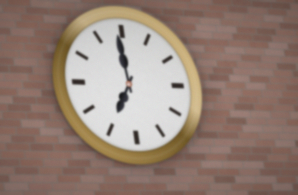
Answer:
6:59
